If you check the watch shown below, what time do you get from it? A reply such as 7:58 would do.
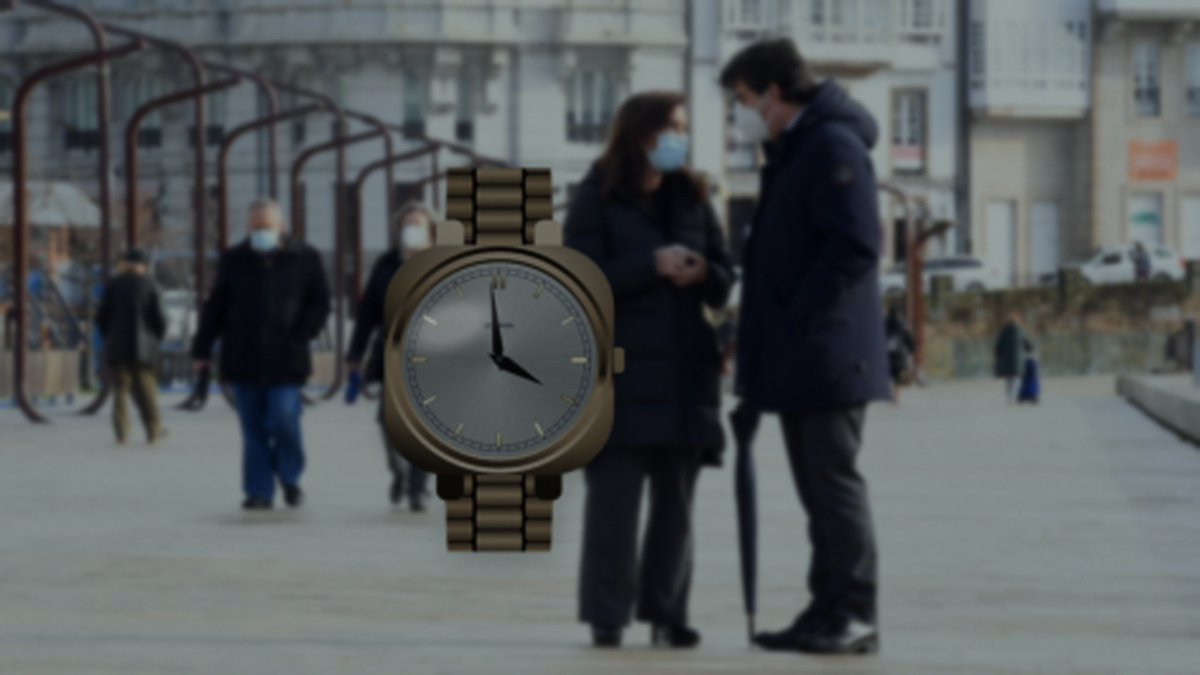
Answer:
3:59
